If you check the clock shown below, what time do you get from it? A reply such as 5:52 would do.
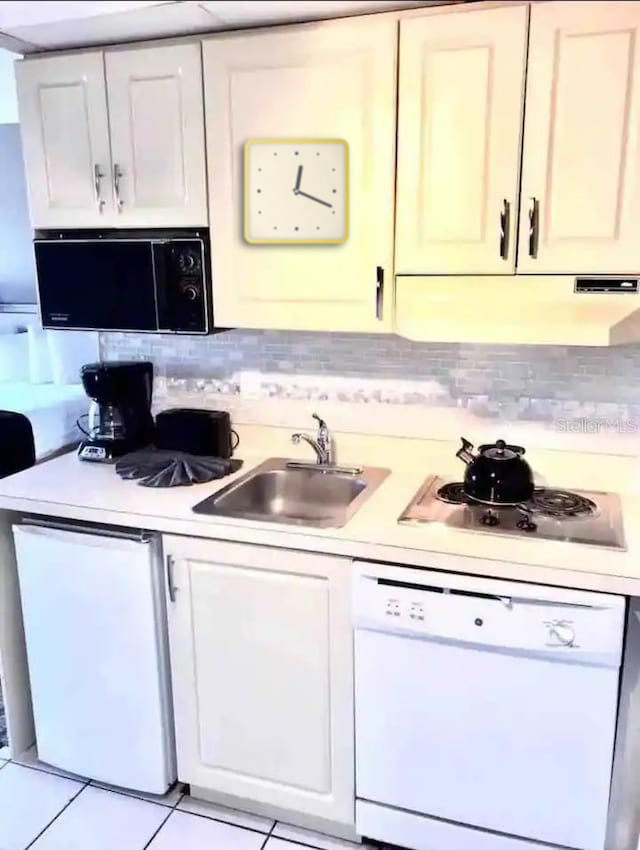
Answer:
12:19
